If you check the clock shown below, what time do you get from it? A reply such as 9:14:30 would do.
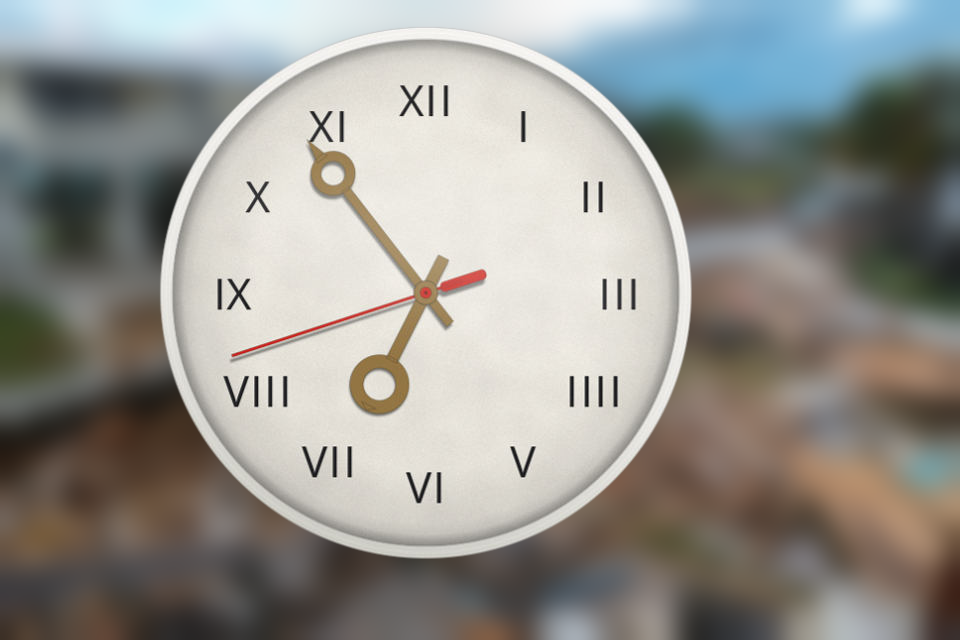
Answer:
6:53:42
